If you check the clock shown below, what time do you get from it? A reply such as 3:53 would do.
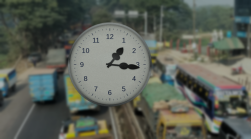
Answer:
1:16
